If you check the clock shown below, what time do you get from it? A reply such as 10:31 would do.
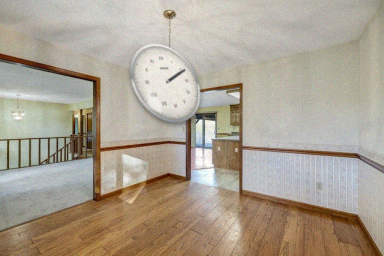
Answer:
2:11
